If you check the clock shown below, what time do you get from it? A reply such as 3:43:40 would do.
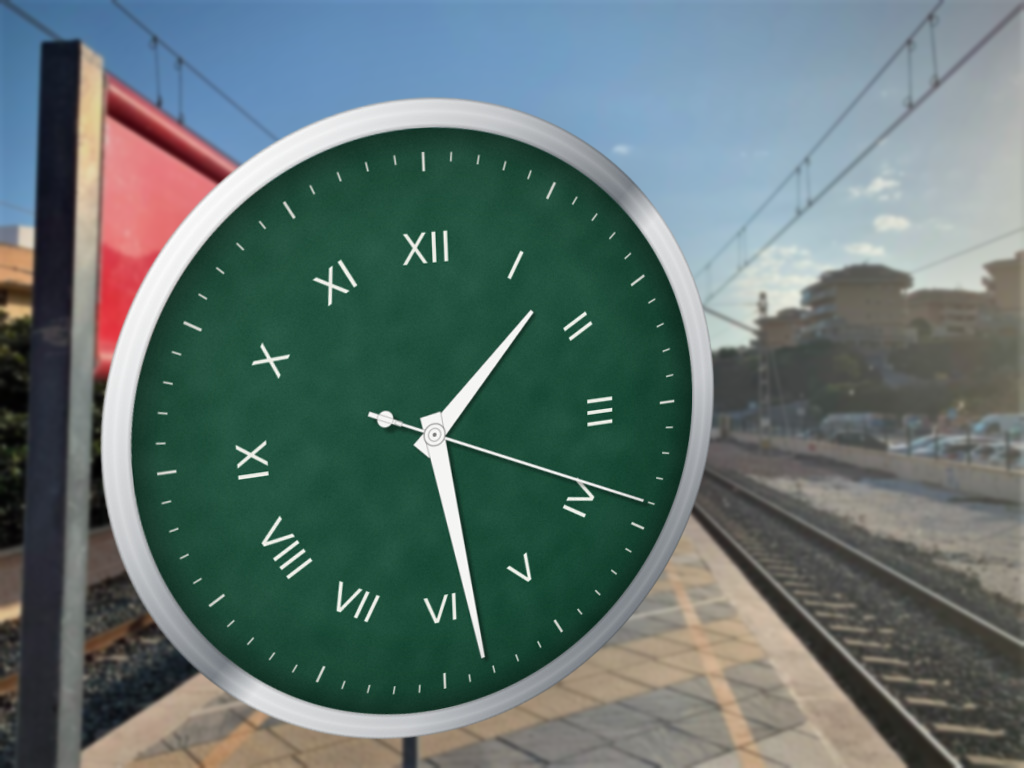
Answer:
1:28:19
